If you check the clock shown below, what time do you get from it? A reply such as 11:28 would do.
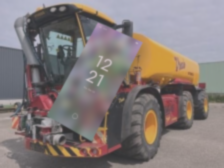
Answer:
12:21
